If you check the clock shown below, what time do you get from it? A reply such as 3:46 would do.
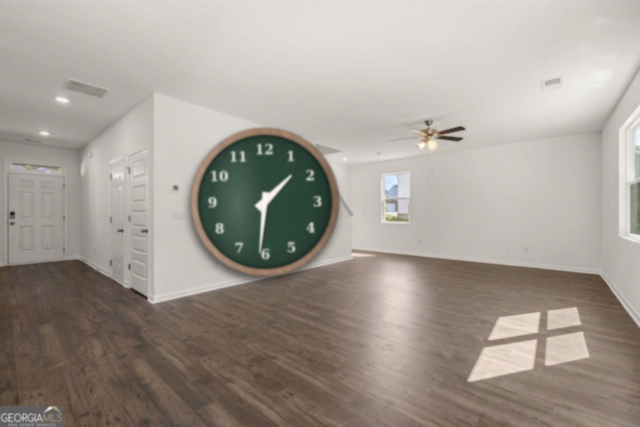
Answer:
1:31
